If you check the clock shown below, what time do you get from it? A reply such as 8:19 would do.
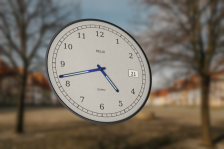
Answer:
4:42
